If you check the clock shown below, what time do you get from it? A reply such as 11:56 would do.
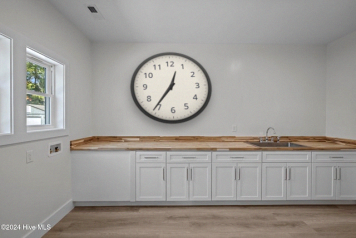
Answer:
12:36
